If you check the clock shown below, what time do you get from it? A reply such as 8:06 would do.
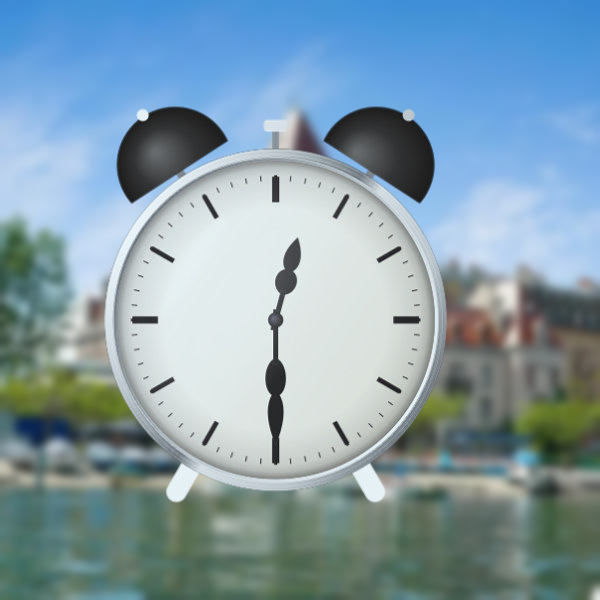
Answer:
12:30
